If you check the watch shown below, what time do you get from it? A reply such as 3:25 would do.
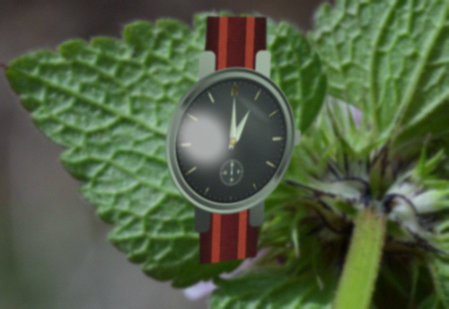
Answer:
1:00
